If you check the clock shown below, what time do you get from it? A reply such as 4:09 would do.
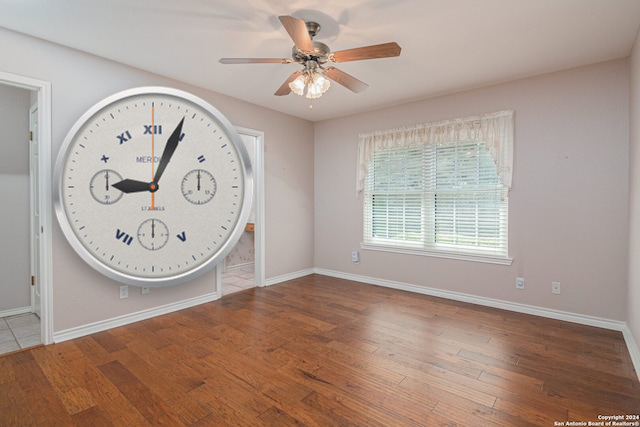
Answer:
9:04
